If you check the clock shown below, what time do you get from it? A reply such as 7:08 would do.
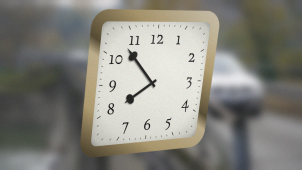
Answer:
7:53
